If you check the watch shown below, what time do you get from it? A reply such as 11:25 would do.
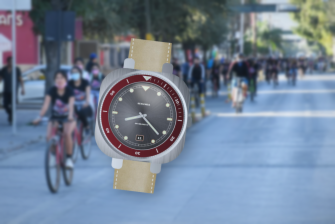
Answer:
8:22
